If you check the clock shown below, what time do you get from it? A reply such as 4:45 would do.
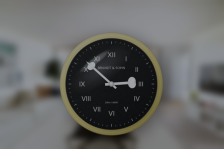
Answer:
2:52
